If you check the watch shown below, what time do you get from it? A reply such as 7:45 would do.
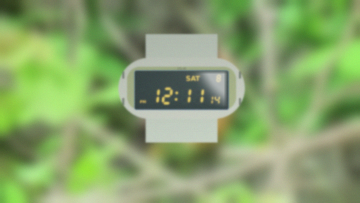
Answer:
12:11
